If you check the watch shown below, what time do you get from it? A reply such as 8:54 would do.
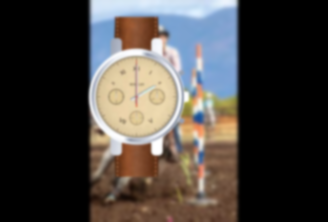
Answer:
2:00
